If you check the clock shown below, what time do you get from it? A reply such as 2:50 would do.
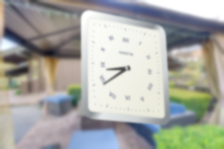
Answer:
8:39
